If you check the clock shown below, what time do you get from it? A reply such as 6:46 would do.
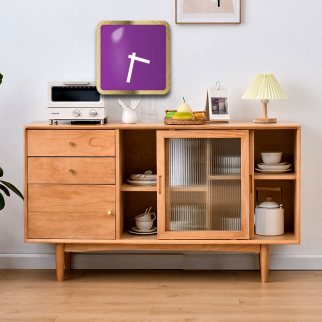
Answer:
3:32
